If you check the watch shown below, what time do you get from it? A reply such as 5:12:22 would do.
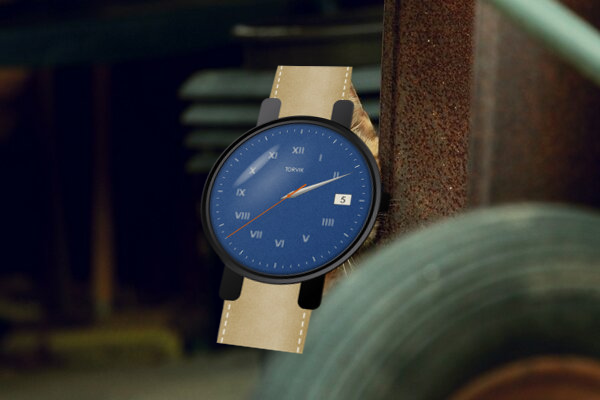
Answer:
2:10:38
